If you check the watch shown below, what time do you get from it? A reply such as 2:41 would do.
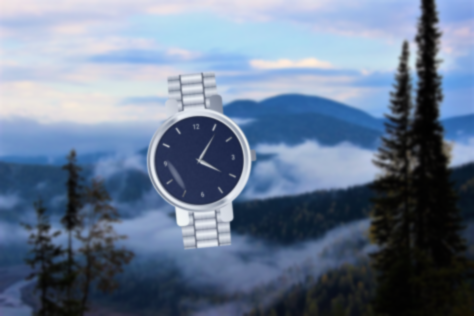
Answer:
4:06
